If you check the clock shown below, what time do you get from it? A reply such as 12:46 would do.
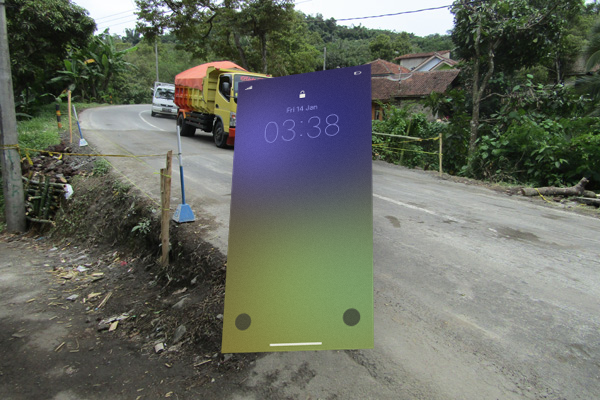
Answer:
3:38
